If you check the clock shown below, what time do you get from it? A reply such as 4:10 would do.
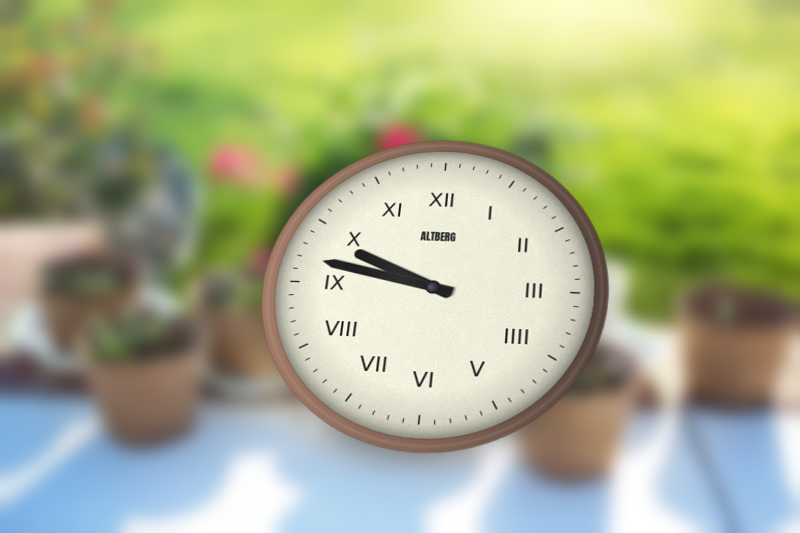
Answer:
9:47
